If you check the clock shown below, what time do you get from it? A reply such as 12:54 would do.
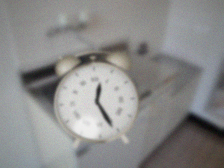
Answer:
12:26
